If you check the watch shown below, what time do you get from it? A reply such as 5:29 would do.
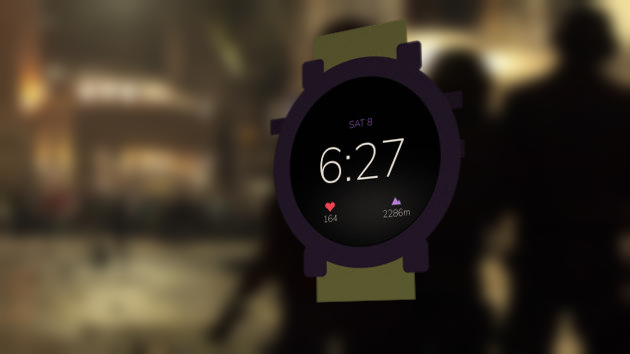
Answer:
6:27
